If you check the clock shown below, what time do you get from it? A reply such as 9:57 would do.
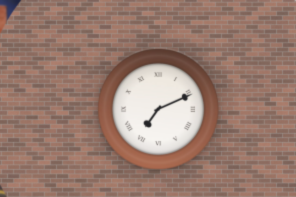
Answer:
7:11
